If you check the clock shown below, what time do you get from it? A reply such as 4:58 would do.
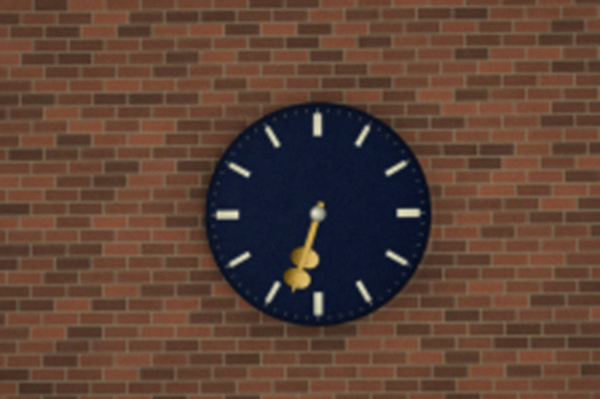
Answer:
6:33
